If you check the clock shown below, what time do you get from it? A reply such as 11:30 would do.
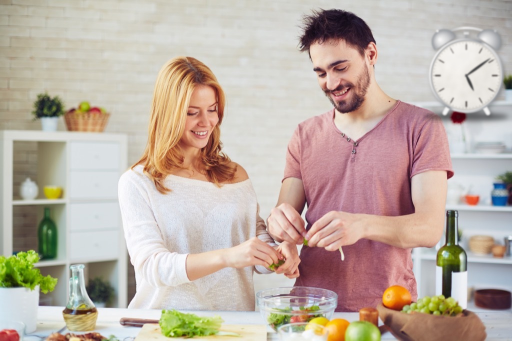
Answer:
5:09
